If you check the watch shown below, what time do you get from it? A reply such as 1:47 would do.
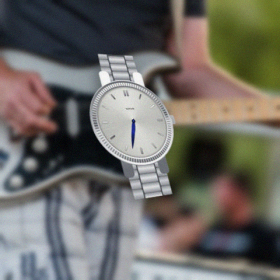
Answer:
6:33
